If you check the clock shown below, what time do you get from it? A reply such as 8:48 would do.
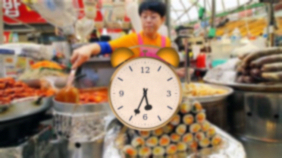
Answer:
5:34
